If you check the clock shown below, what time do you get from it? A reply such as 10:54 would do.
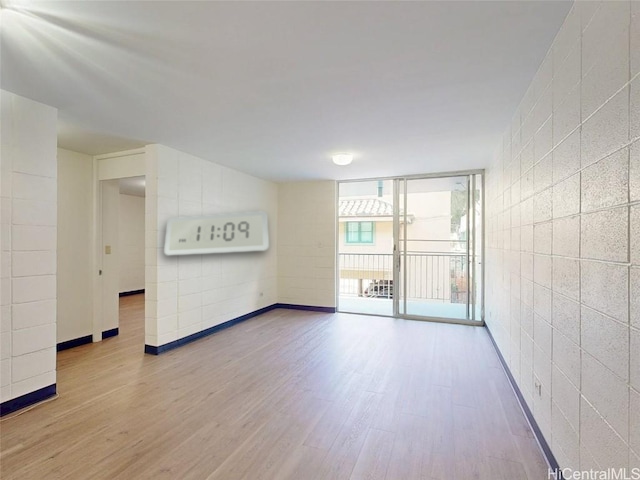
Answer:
11:09
